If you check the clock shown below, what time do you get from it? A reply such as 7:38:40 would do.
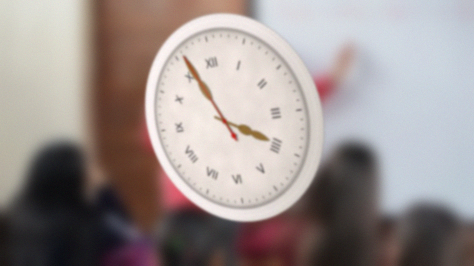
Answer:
3:55:56
